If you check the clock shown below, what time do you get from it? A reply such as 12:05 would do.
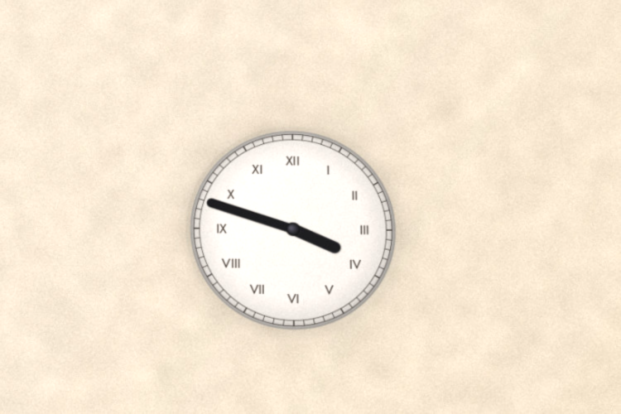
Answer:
3:48
